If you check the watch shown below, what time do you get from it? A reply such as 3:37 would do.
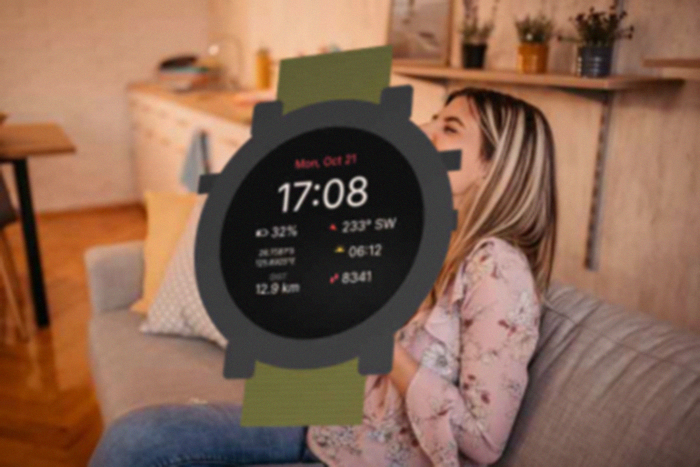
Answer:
17:08
